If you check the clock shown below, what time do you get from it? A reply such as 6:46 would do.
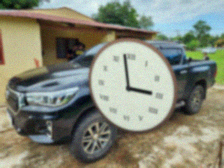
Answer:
2:58
